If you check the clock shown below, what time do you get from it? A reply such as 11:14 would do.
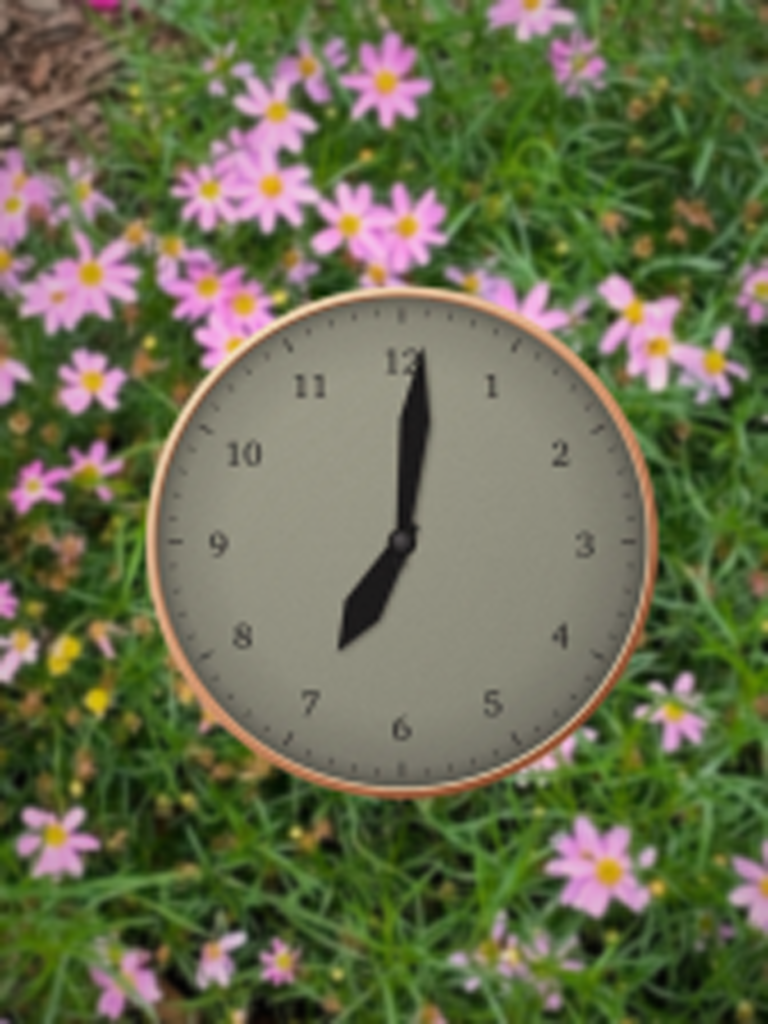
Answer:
7:01
